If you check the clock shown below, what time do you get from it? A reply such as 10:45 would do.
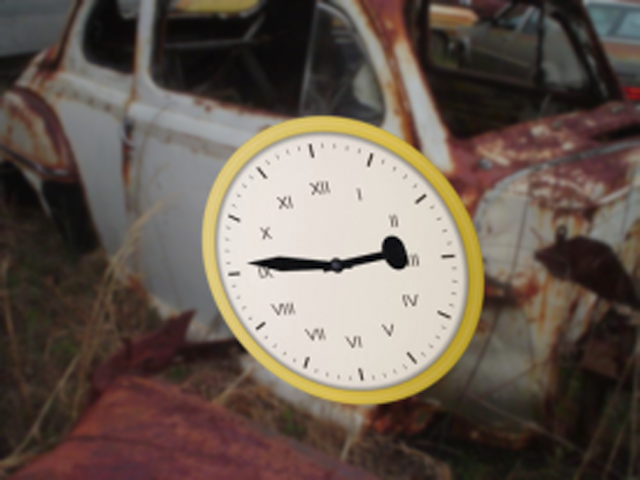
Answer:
2:46
